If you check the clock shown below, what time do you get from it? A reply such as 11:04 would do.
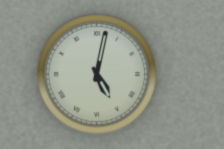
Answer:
5:02
